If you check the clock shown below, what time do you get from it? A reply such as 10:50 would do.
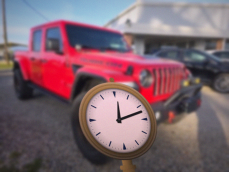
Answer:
12:12
